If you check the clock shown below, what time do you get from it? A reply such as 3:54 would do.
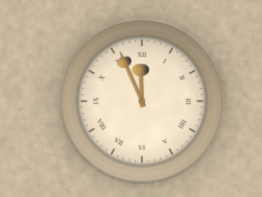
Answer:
11:56
